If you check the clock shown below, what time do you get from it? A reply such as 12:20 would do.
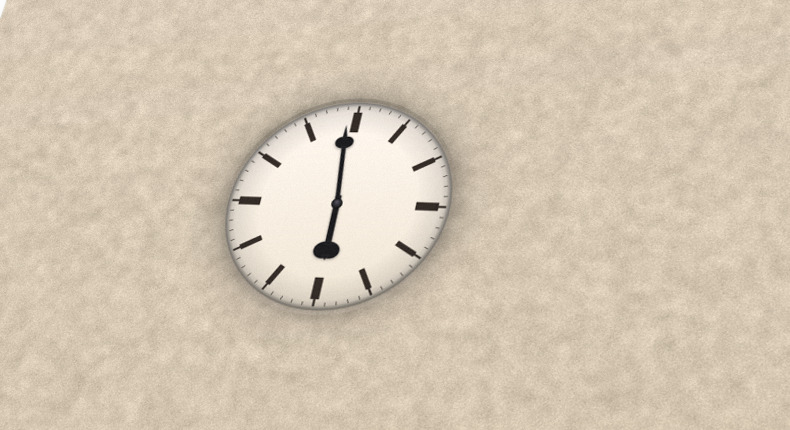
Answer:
5:59
